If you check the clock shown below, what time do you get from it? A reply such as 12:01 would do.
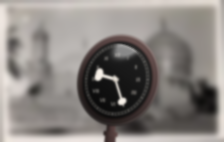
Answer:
9:26
